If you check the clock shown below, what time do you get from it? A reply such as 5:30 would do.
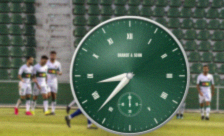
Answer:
8:37
